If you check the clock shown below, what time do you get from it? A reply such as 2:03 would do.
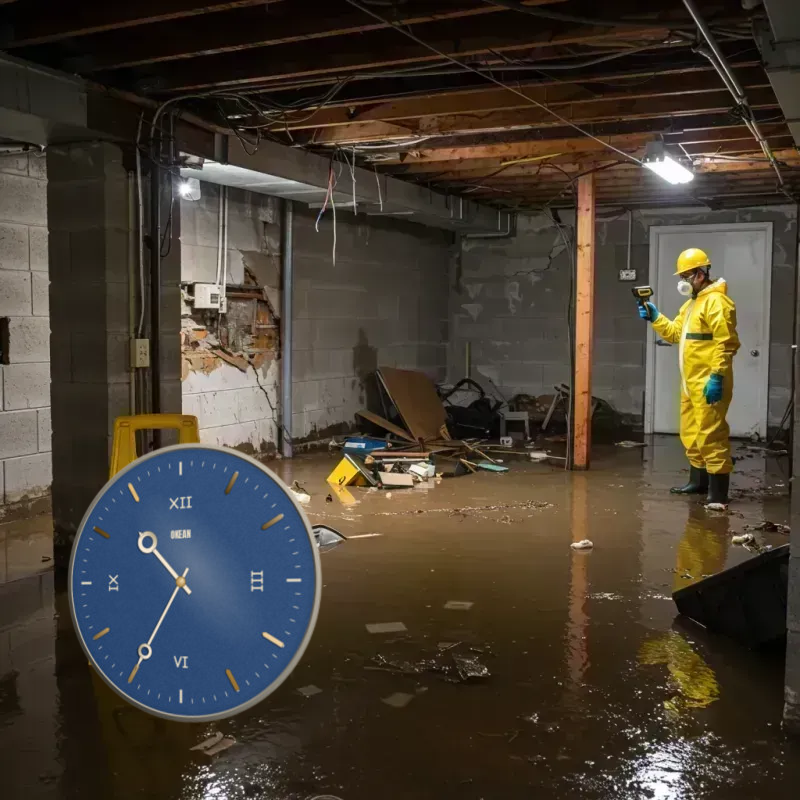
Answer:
10:35
